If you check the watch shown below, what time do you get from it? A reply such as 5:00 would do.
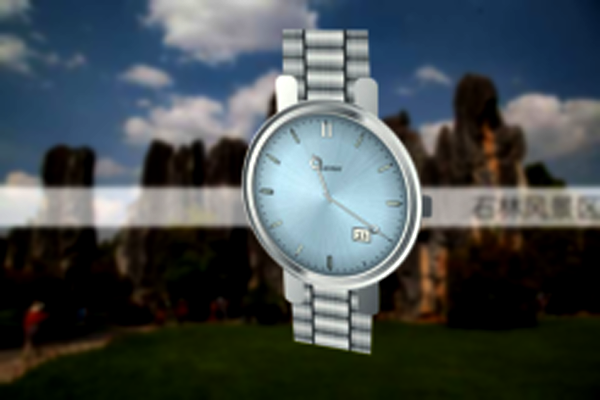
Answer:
11:20
